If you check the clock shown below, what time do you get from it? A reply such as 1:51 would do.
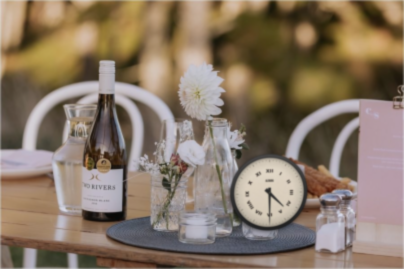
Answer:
4:30
